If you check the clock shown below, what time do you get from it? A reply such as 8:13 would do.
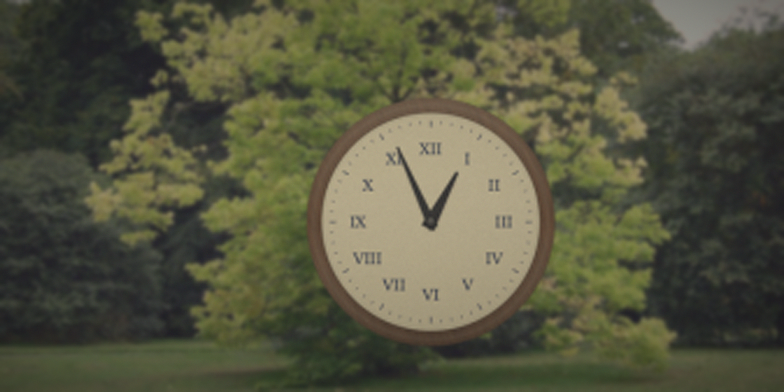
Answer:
12:56
